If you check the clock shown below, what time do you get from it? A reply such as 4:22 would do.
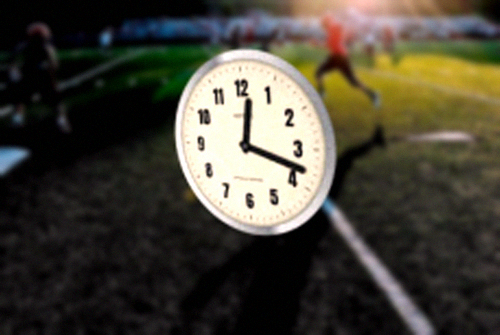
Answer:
12:18
